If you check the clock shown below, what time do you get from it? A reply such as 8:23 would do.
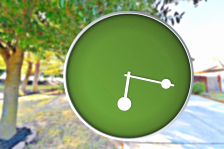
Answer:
6:17
